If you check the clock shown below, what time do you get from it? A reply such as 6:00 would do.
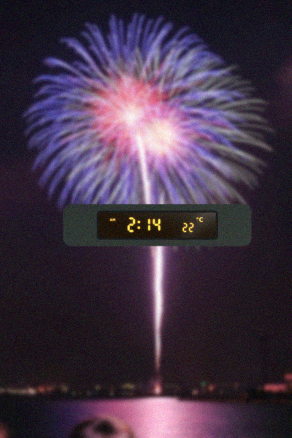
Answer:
2:14
